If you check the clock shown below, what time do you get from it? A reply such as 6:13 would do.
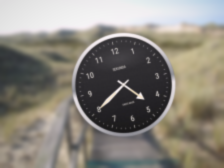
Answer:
4:40
